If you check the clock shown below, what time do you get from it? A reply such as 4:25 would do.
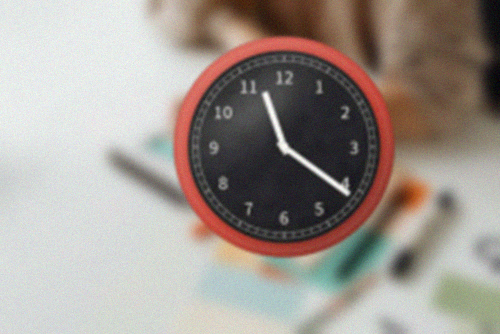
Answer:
11:21
